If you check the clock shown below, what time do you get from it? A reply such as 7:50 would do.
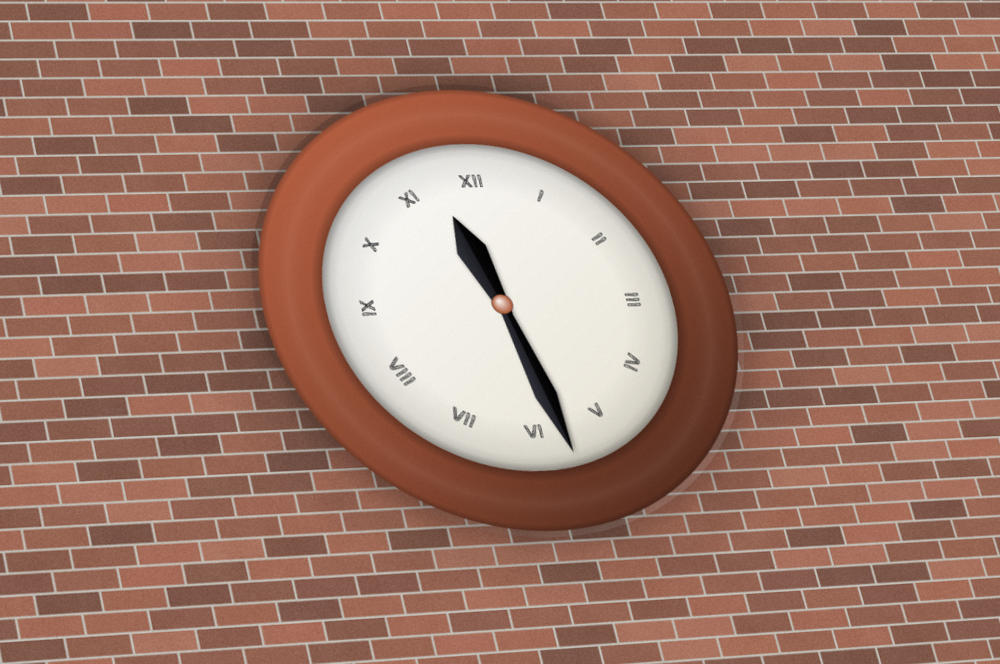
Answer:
11:28
